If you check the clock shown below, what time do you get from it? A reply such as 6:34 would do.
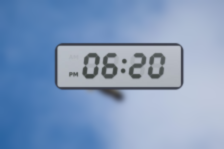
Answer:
6:20
